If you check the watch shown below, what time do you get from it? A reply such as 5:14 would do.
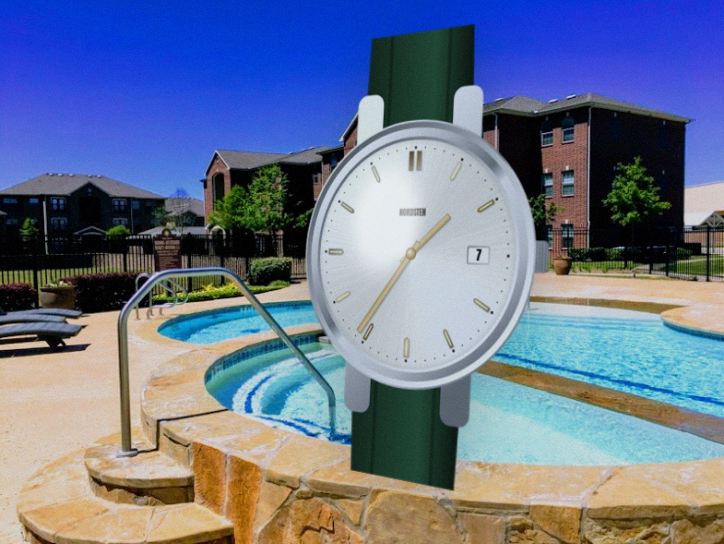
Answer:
1:36
